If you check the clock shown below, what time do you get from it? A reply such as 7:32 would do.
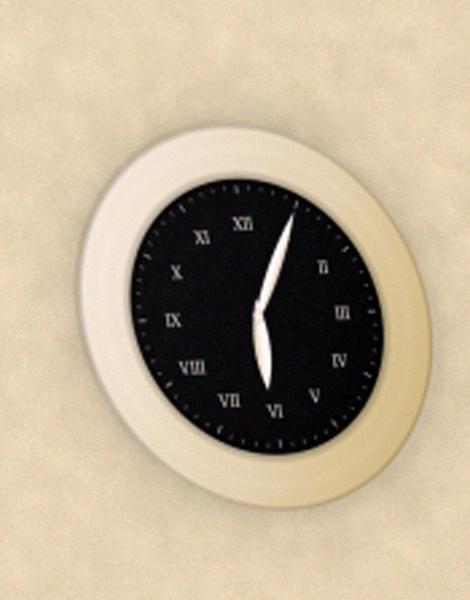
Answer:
6:05
